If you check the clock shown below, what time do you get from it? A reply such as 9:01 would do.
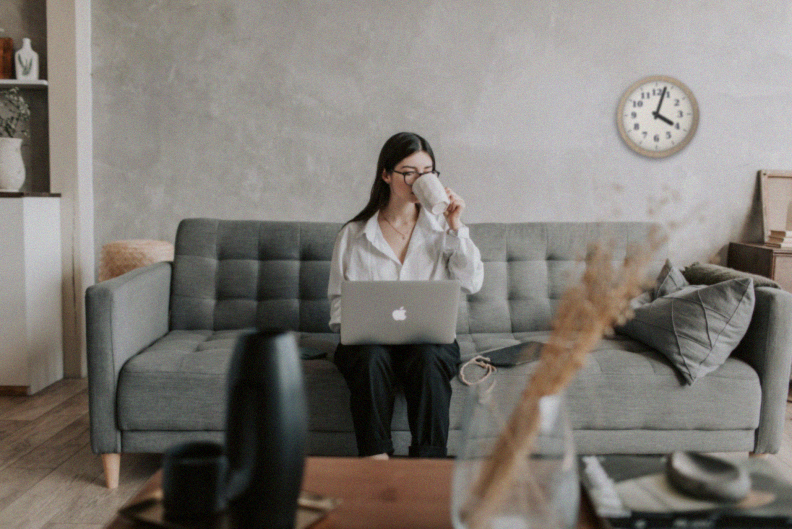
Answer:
4:03
